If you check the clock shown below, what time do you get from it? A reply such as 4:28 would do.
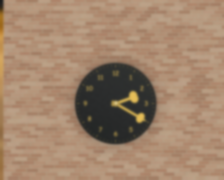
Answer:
2:20
